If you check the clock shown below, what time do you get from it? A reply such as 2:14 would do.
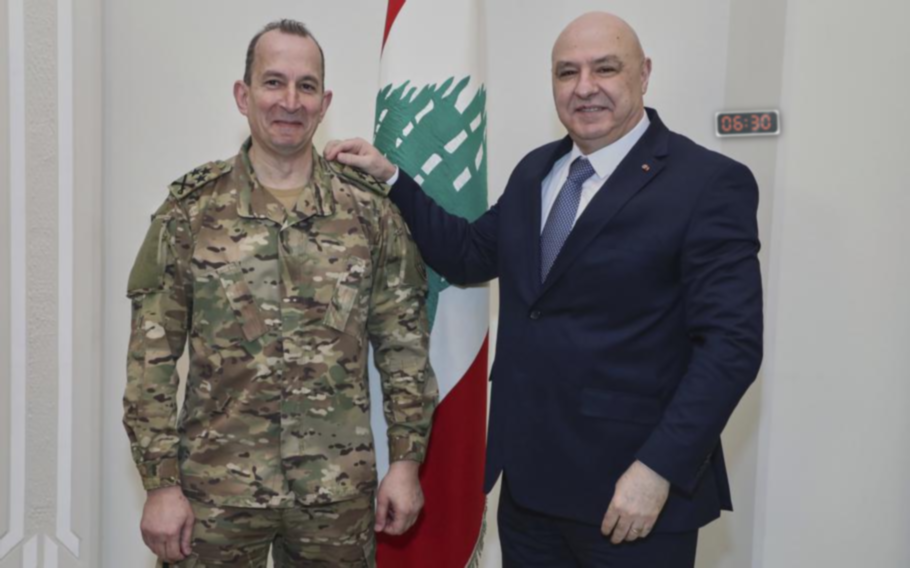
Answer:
6:30
